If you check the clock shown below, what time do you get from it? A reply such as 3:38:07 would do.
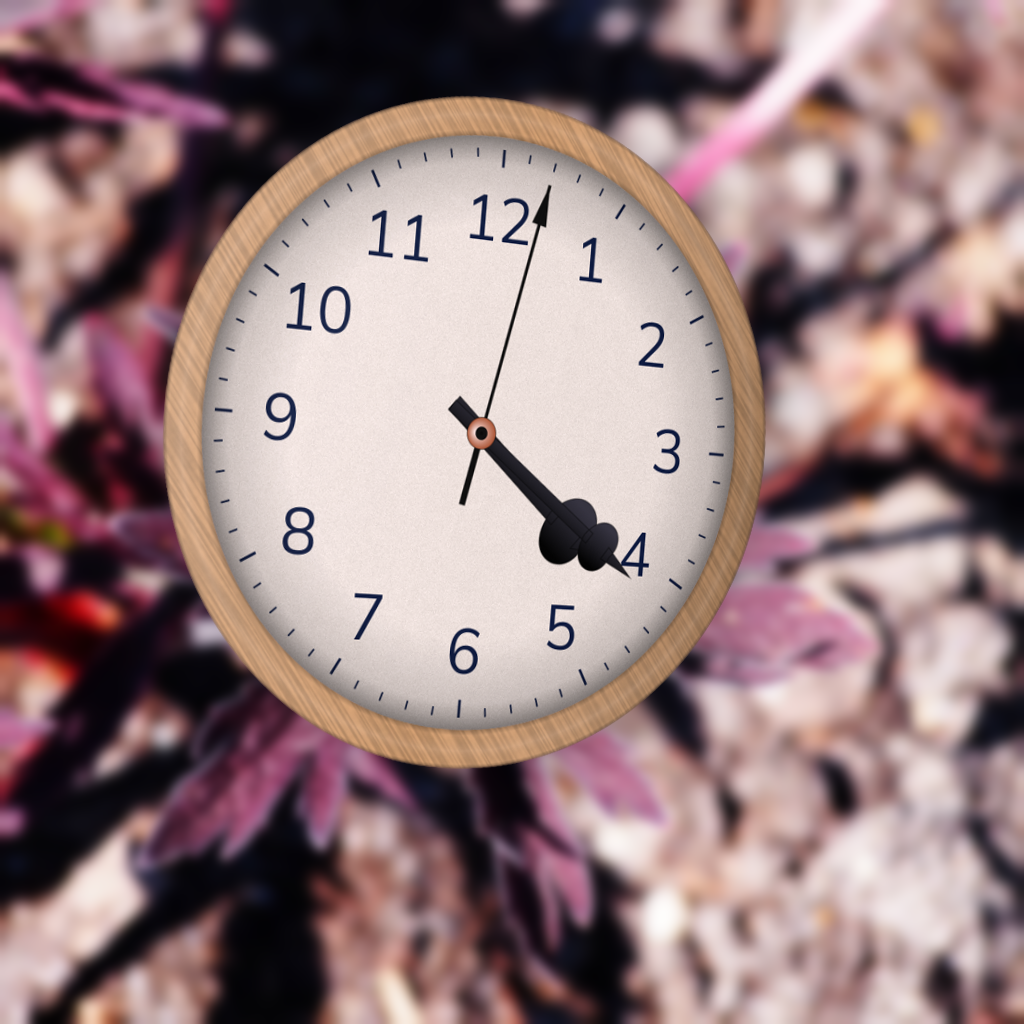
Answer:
4:21:02
